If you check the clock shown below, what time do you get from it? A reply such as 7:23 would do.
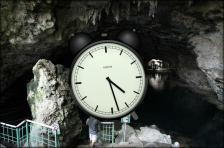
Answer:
4:28
